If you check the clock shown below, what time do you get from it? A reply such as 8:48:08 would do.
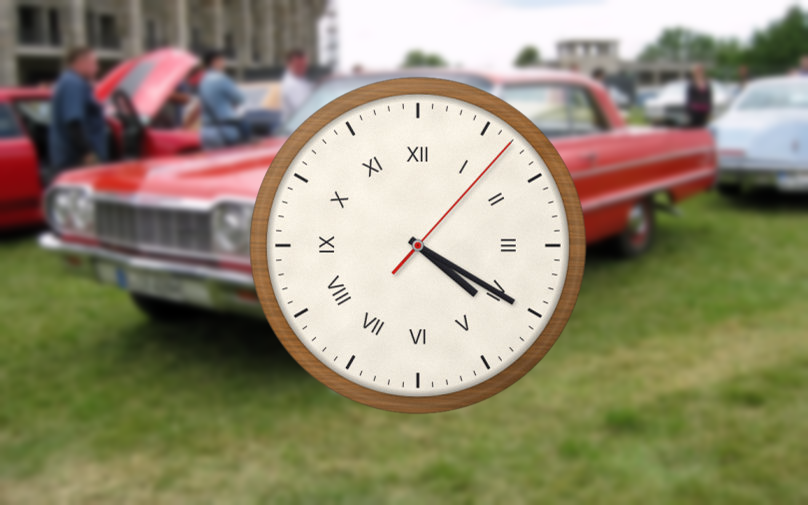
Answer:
4:20:07
